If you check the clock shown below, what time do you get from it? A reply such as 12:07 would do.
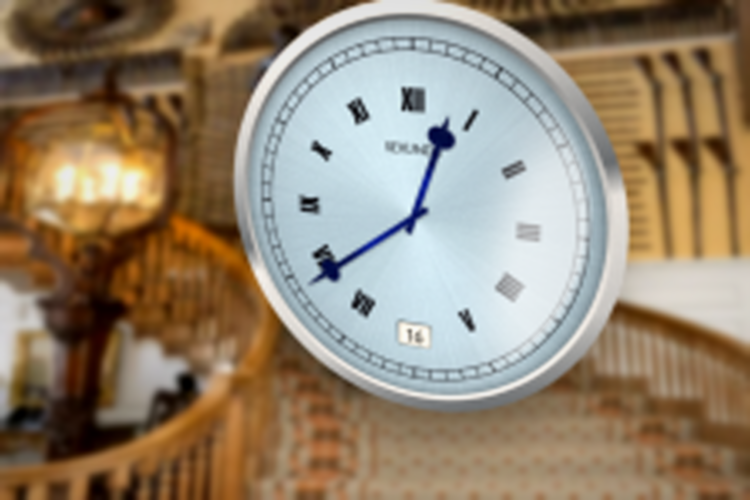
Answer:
12:39
